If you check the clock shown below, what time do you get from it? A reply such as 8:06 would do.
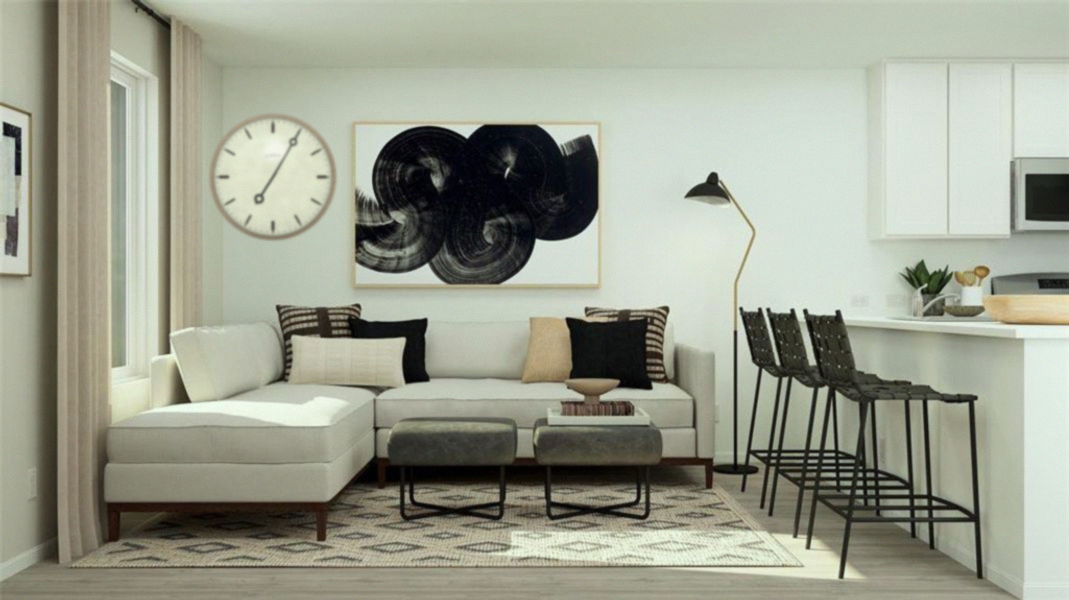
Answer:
7:05
